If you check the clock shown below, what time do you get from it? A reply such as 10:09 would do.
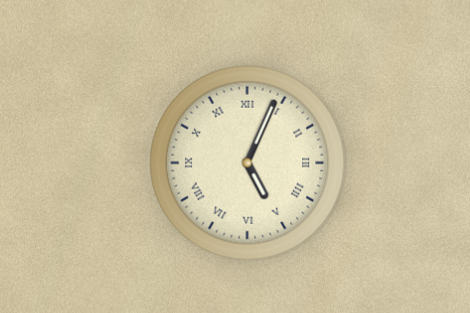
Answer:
5:04
